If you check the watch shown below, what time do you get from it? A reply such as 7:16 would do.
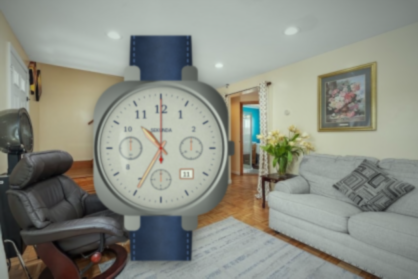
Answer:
10:35
